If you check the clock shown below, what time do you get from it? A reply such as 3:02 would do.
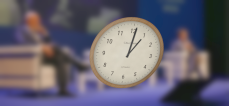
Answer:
1:01
